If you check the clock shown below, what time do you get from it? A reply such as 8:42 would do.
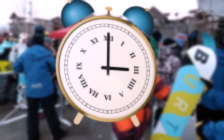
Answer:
3:00
